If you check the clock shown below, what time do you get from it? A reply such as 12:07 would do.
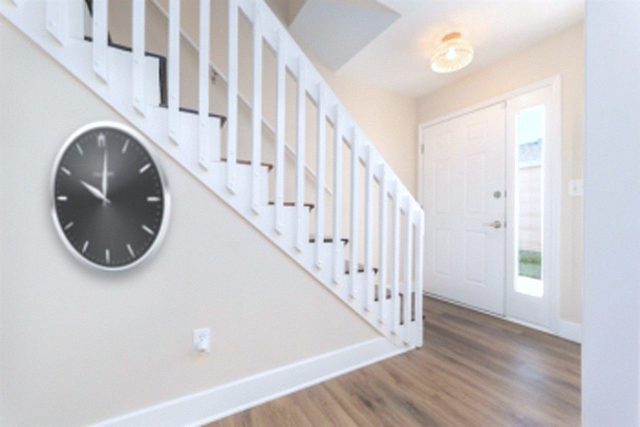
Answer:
10:01
